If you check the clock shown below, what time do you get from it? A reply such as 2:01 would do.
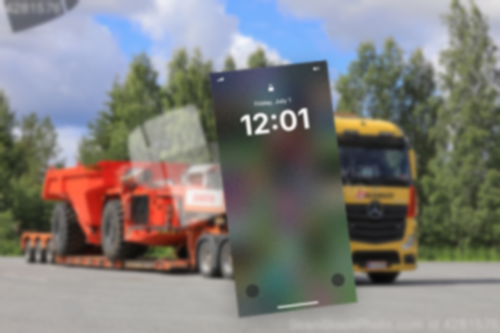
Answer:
12:01
